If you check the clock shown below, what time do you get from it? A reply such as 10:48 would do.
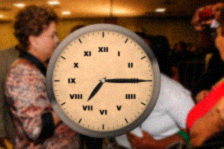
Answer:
7:15
